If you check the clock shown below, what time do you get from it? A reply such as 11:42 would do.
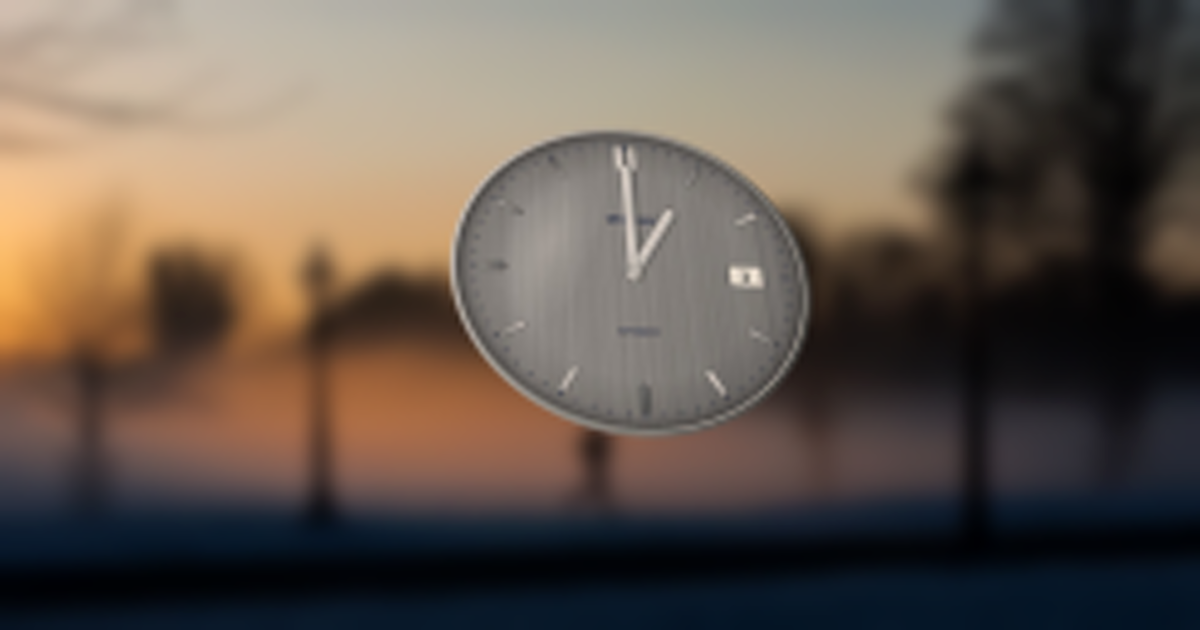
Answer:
1:00
